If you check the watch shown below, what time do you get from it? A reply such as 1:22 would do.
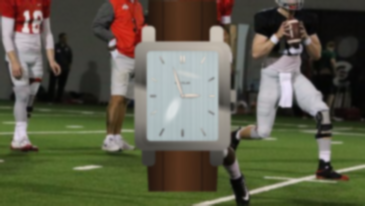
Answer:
2:57
